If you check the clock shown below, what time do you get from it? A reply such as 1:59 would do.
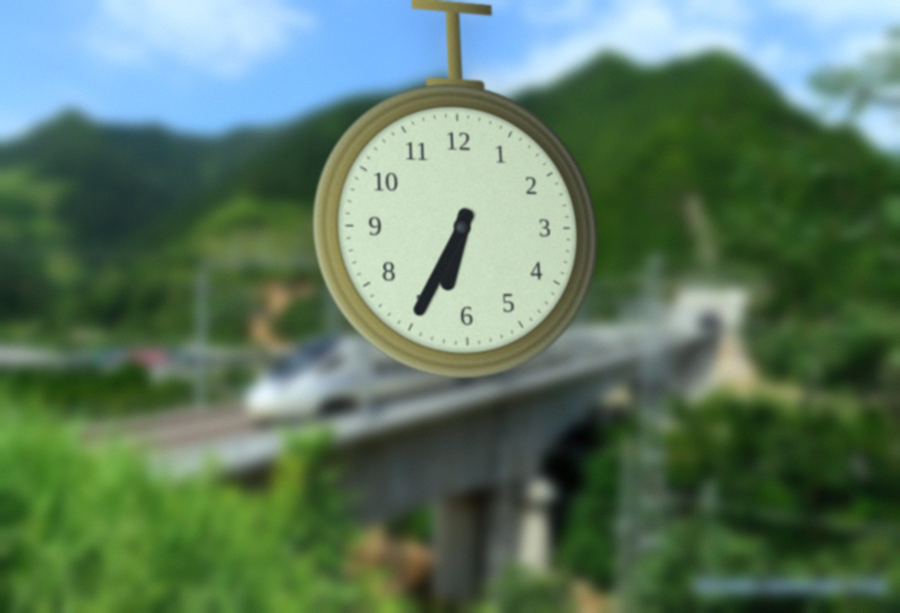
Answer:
6:35
